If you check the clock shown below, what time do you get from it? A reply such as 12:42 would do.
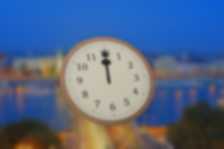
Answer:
12:00
